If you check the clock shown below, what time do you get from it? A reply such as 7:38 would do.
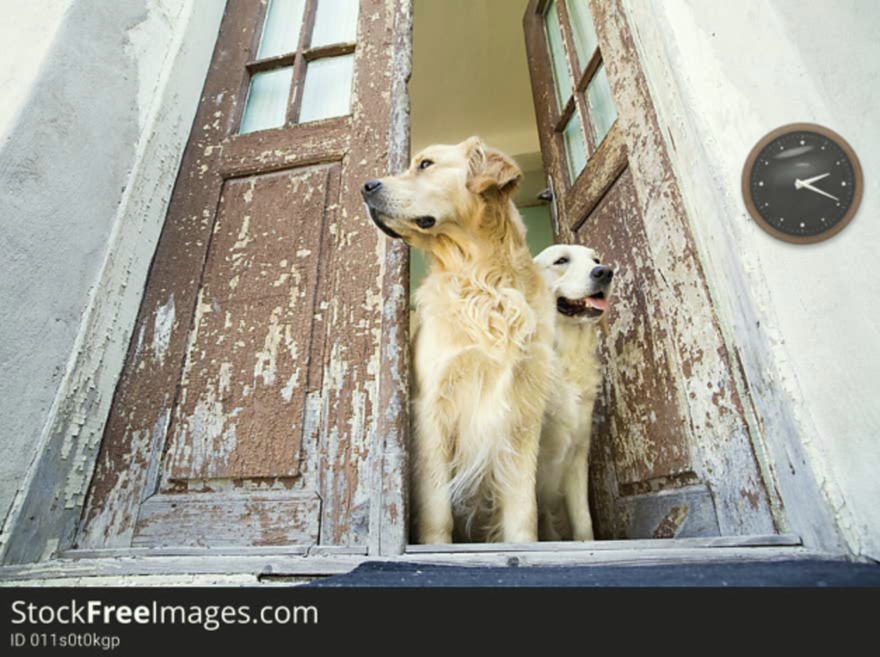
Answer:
2:19
